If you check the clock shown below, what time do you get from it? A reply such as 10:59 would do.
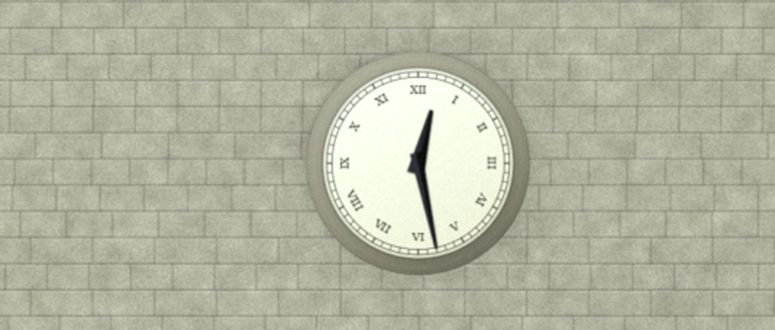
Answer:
12:28
